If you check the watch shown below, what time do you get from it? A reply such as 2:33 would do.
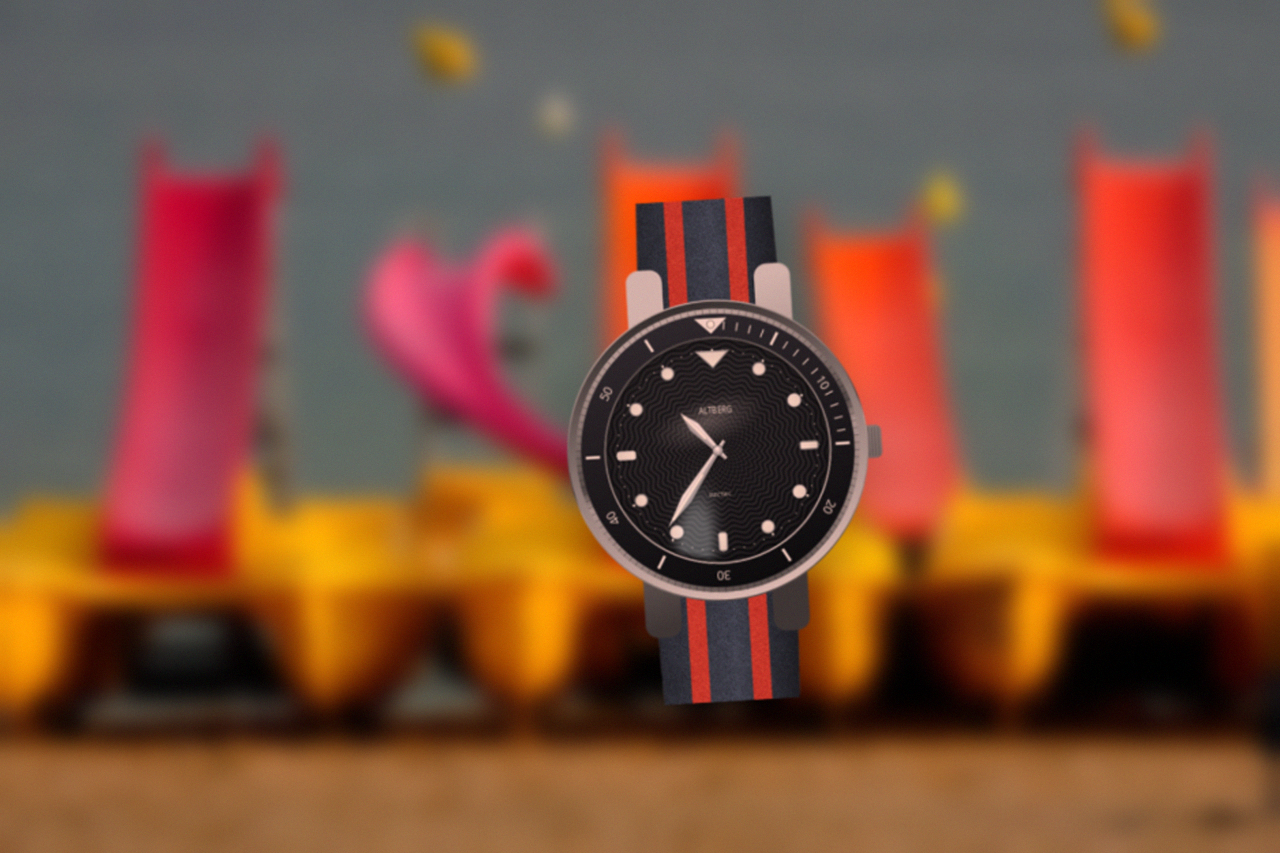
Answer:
10:36
